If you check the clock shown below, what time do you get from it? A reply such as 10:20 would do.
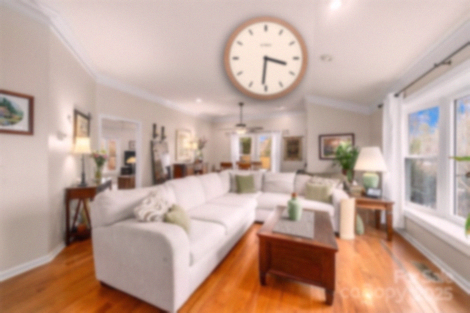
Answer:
3:31
